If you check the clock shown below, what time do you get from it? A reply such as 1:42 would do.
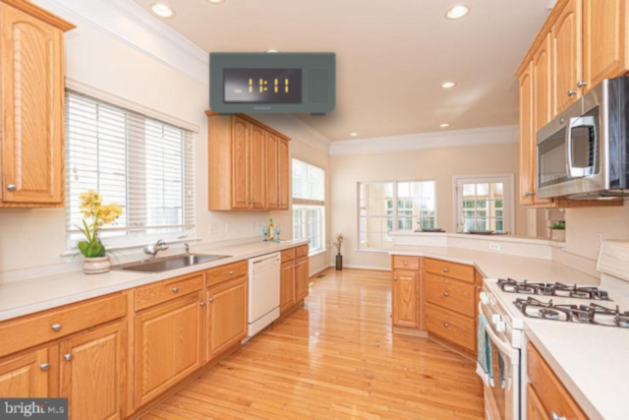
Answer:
11:11
